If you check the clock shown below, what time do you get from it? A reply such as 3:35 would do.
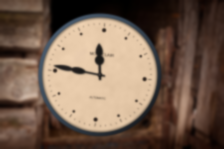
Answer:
11:46
